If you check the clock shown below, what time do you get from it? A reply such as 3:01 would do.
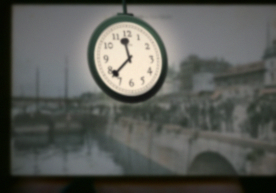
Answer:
11:38
